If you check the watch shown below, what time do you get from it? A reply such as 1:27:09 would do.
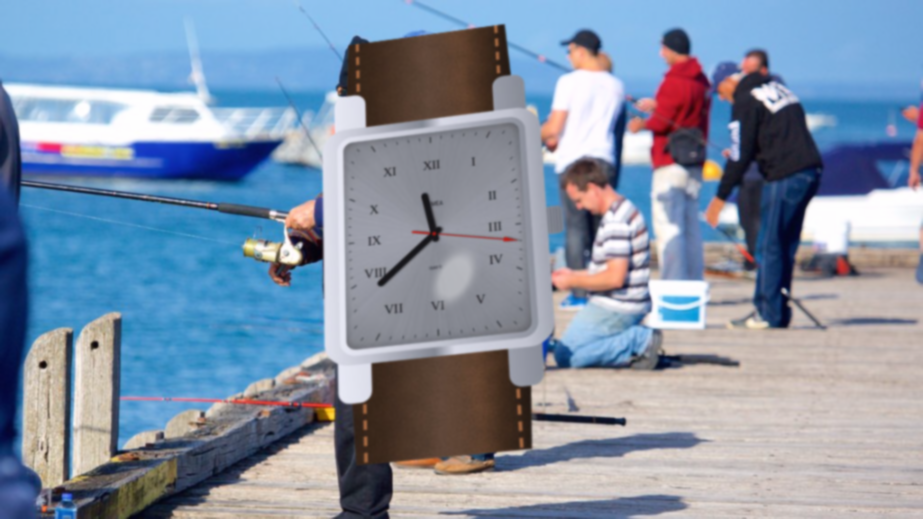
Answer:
11:38:17
